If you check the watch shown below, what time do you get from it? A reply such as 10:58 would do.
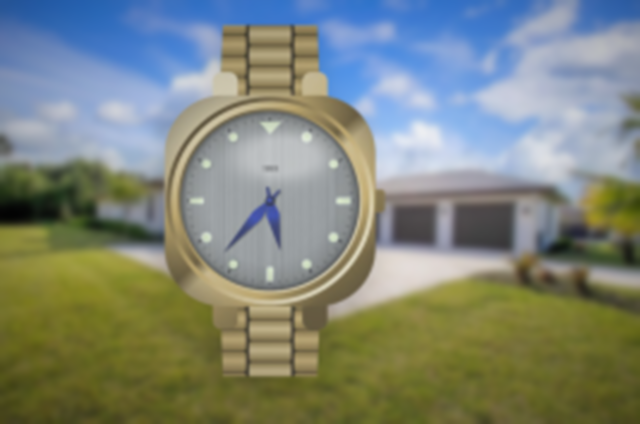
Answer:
5:37
